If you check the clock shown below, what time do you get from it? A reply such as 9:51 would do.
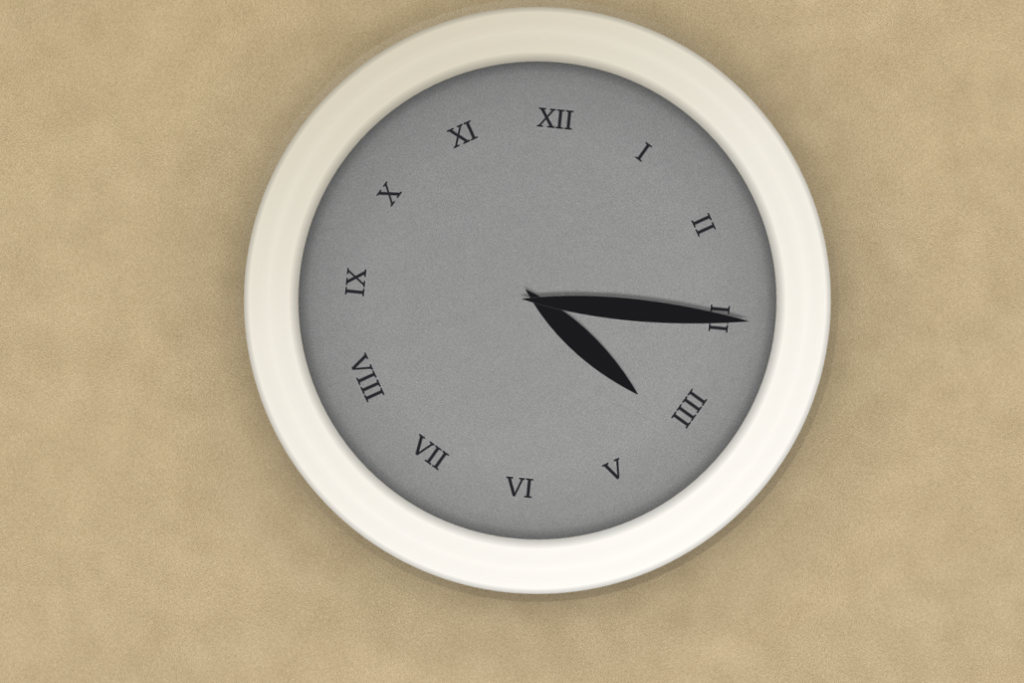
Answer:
4:15
